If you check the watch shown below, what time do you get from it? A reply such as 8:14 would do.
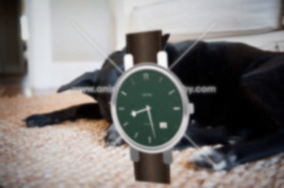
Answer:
8:28
